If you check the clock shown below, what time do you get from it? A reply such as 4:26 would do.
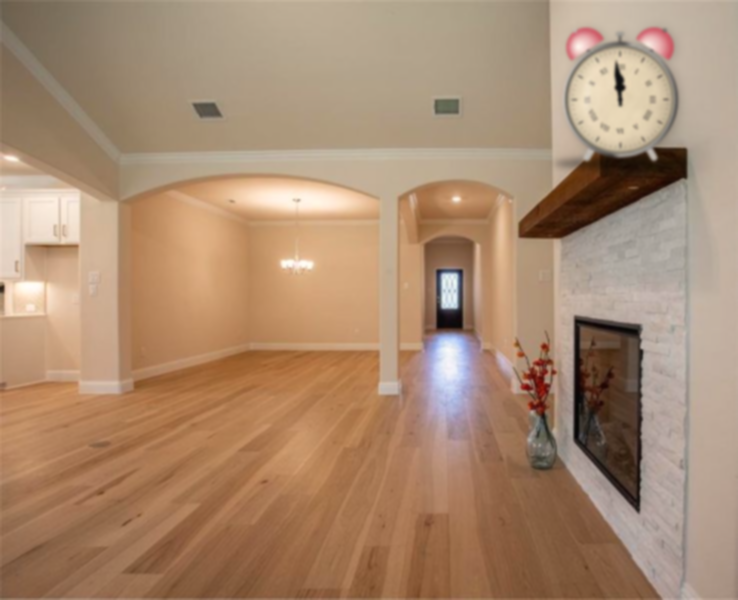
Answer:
11:59
